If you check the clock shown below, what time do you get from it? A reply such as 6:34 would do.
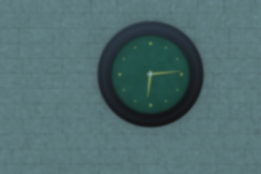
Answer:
6:14
